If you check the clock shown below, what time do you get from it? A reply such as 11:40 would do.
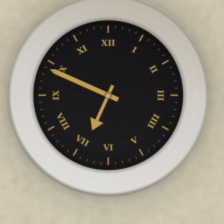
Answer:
6:49
